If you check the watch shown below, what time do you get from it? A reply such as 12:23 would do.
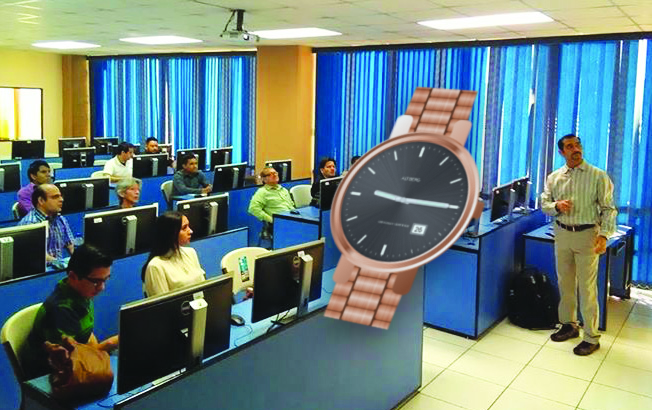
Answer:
9:15
